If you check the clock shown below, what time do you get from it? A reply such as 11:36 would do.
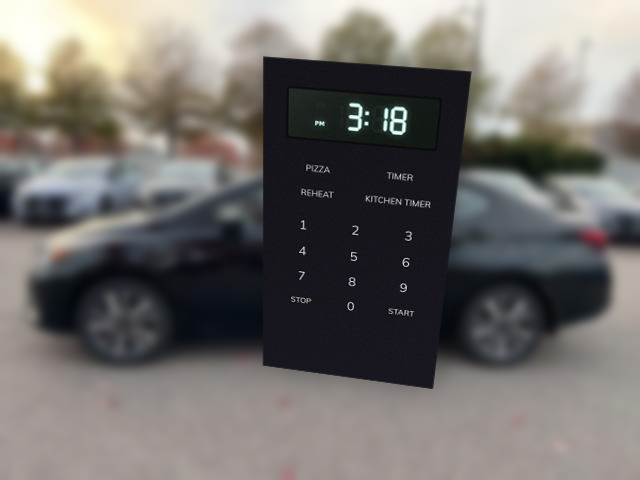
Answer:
3:18
